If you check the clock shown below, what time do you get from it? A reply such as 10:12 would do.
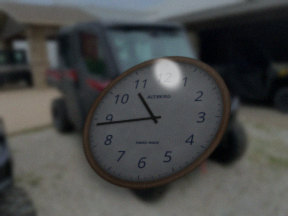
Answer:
10:44
